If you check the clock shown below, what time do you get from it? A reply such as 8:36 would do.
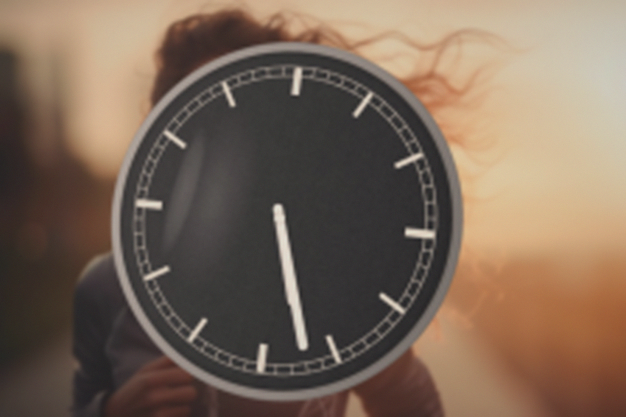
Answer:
5:27
